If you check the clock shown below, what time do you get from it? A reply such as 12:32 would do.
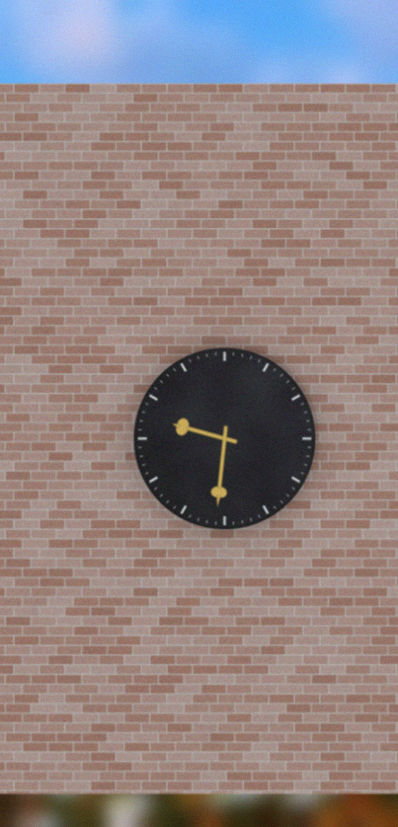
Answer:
9:31
